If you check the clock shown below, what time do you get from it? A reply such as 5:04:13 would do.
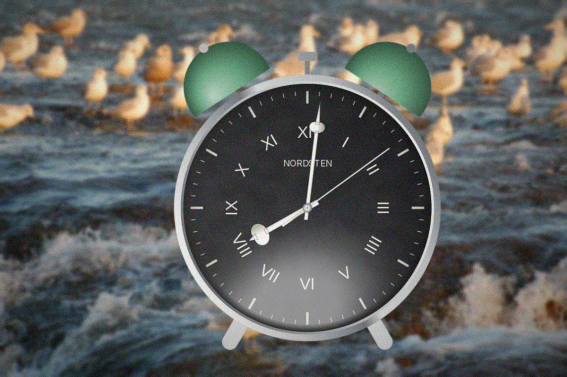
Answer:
8:01:09
